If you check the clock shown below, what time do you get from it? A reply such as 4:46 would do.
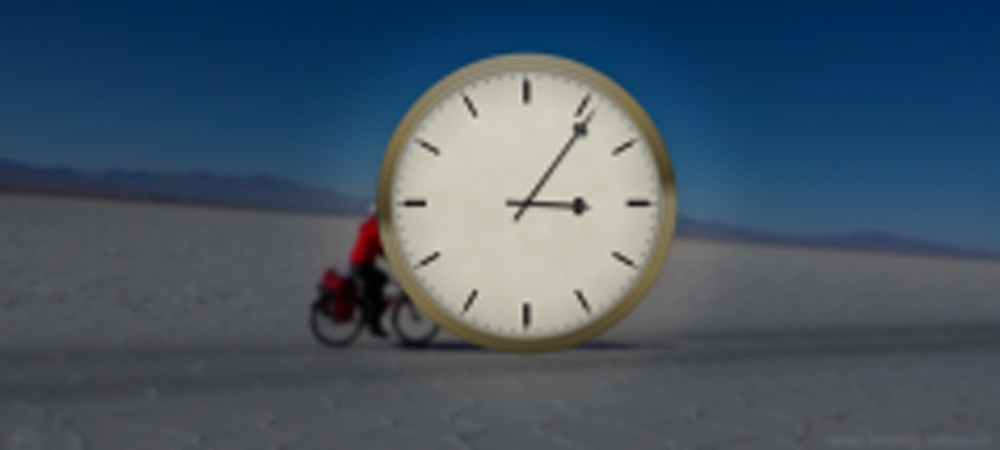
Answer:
3:06
